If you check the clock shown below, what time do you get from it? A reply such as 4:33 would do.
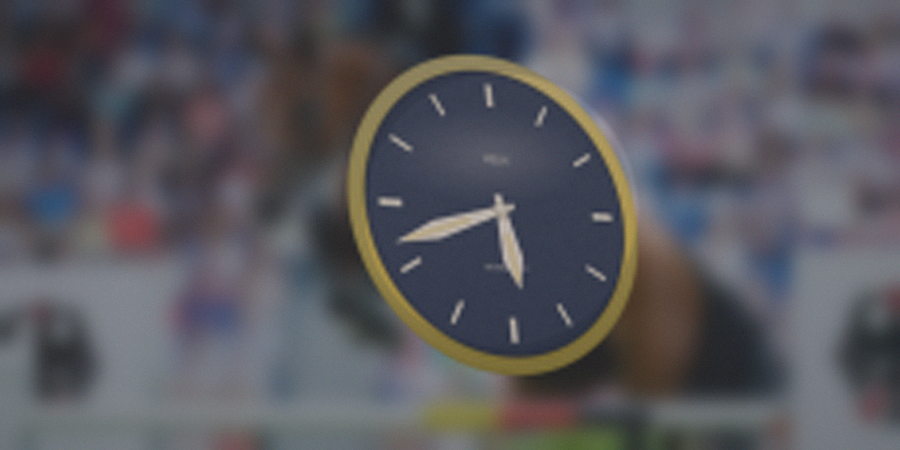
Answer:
5:42
